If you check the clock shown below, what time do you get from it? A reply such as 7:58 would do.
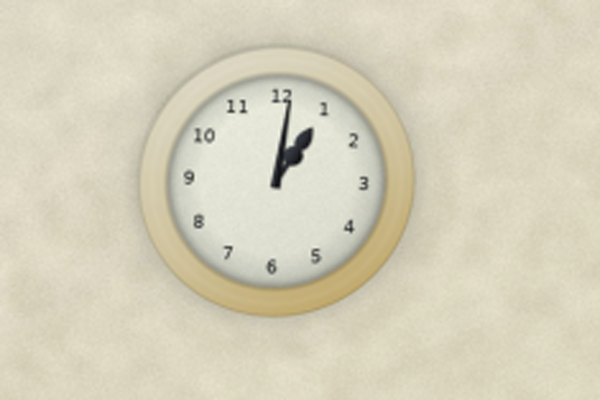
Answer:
1:01
